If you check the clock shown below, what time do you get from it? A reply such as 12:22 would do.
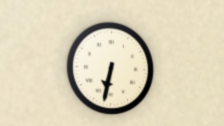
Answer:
6:32
